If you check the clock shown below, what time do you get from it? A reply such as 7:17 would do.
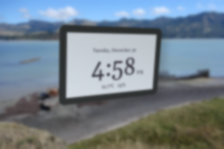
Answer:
4:58
